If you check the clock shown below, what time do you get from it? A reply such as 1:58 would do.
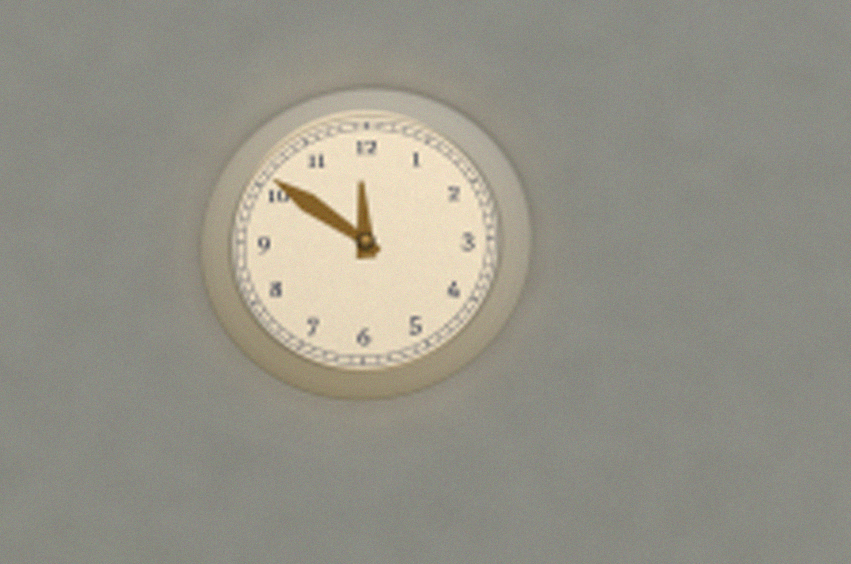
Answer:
11:51
